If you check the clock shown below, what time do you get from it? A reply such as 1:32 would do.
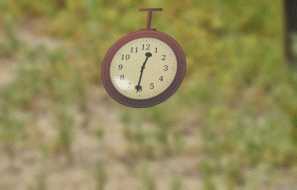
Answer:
12:31
